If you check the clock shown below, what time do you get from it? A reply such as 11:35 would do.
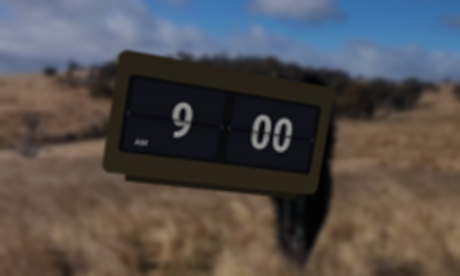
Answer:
9:00
